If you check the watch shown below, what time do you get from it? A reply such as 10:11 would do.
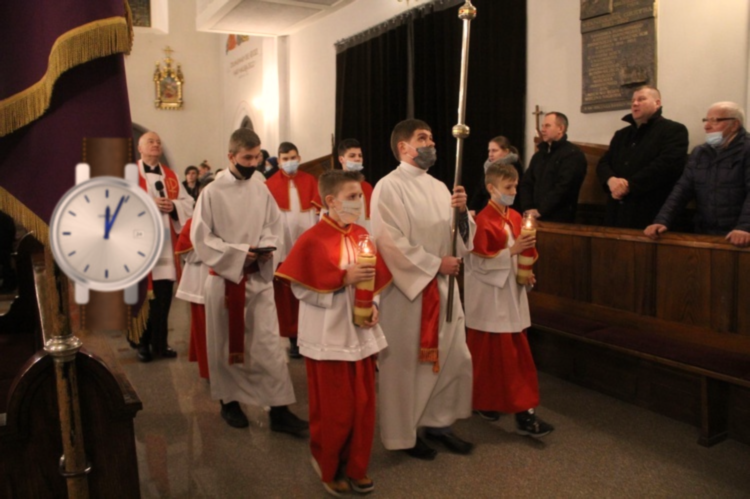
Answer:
12:04
